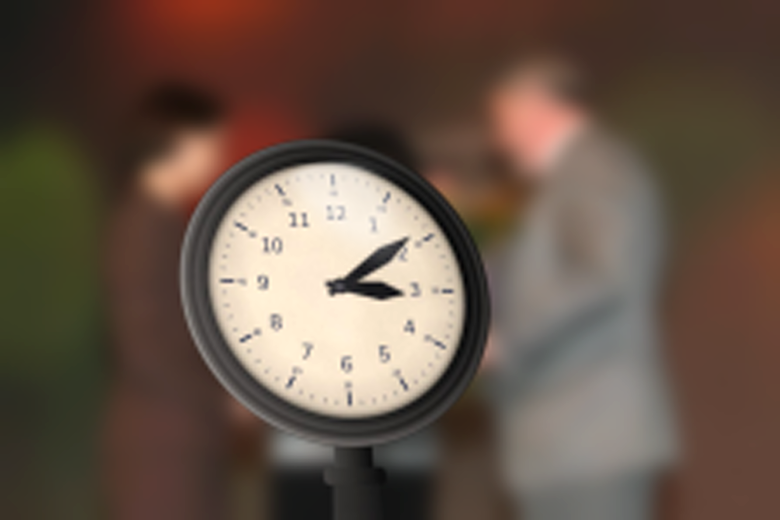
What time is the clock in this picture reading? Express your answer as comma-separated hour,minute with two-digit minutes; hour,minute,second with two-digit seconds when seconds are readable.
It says 3,09
